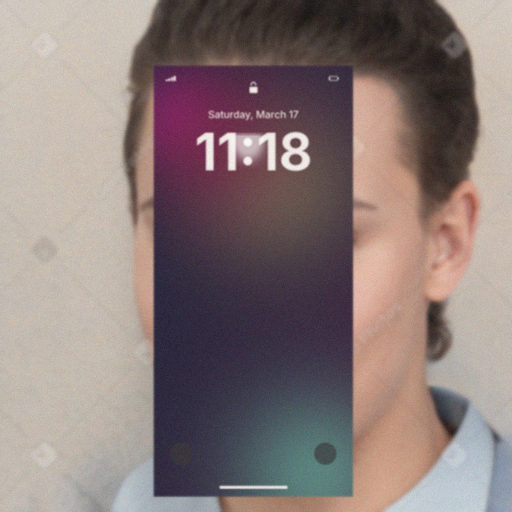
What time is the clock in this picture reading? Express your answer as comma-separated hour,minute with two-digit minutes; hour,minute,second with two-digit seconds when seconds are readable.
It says 11,18
